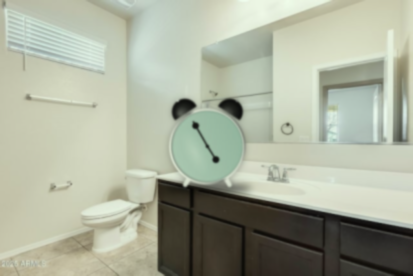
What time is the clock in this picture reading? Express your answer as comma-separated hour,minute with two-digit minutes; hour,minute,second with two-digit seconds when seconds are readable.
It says 4,55
